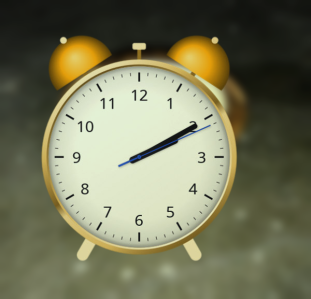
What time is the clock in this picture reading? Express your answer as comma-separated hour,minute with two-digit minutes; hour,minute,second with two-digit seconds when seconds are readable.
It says 2,10,11
